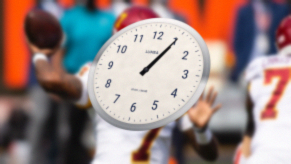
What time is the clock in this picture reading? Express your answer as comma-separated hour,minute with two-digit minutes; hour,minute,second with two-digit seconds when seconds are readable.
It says 1,05
